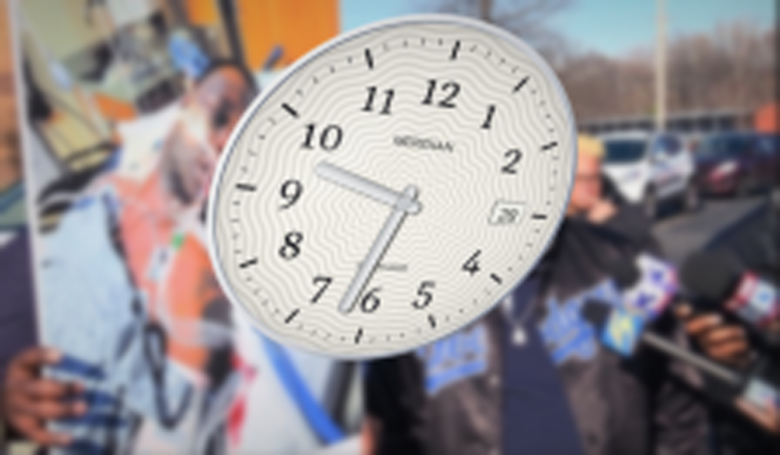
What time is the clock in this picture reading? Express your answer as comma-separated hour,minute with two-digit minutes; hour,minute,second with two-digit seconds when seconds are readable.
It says 9,32
